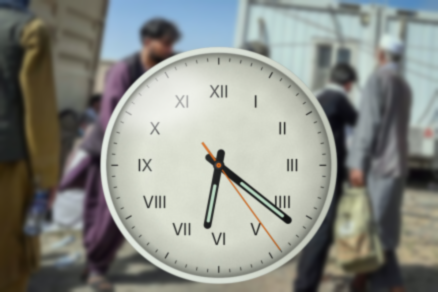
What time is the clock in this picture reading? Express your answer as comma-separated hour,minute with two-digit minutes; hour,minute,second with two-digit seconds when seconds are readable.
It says 6,21,24
